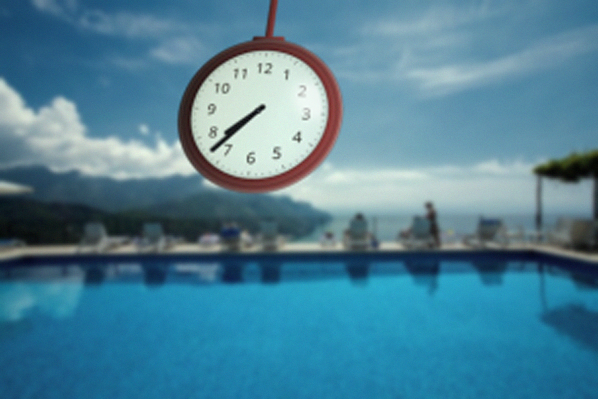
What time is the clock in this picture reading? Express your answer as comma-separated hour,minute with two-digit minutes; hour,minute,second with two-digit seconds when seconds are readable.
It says 7,37
